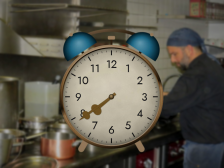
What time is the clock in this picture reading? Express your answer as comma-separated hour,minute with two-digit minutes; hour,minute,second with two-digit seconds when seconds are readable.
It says 7,39
